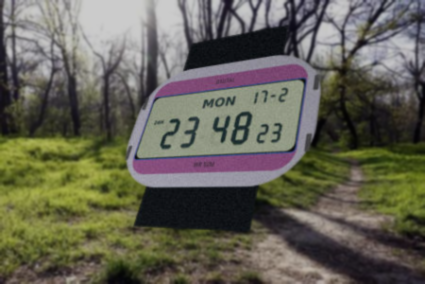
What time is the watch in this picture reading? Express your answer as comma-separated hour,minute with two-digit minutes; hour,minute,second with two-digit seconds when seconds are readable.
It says 23,48,23
